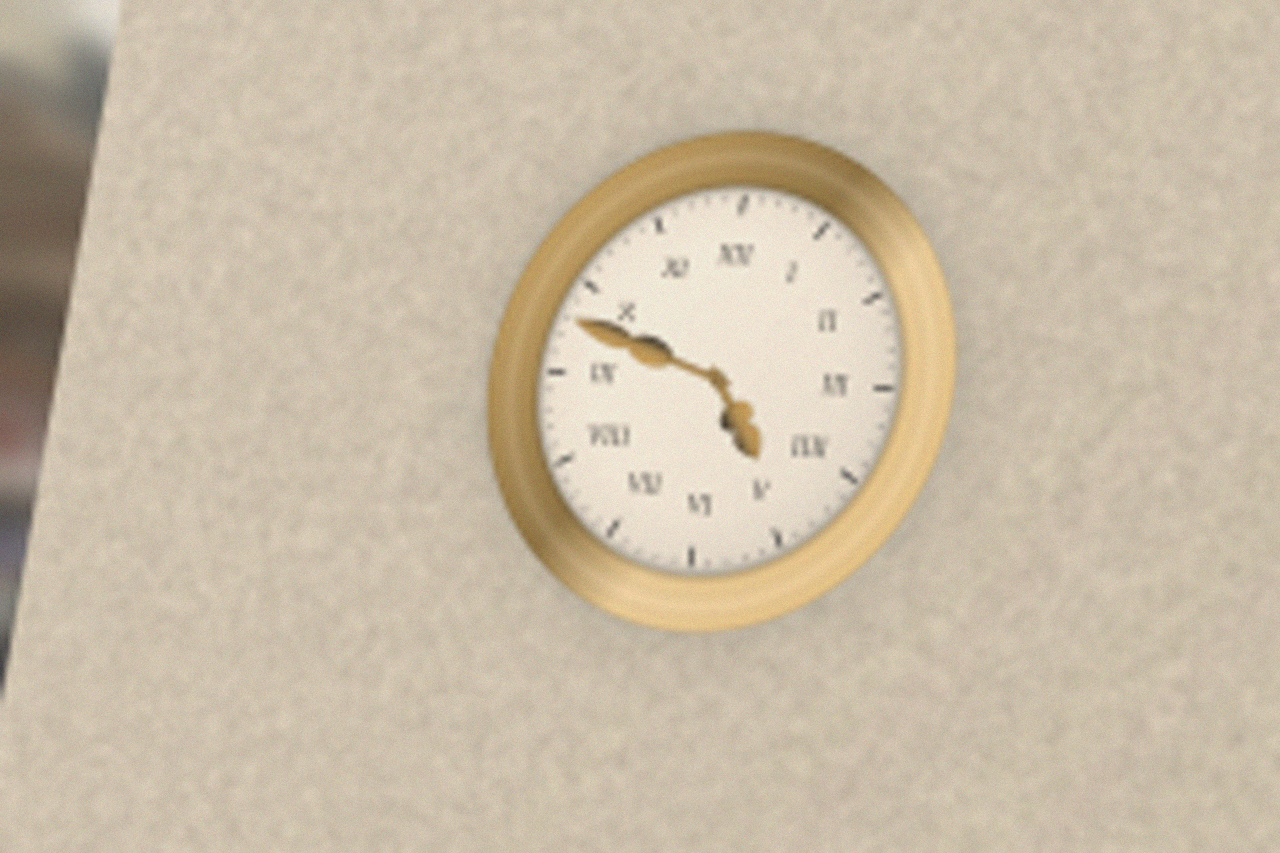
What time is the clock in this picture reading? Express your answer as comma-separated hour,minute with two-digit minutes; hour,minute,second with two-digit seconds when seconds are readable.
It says 4,48
